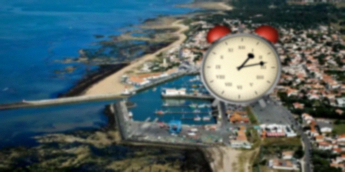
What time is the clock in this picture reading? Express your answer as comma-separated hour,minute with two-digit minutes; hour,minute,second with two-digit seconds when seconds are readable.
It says 1,13
